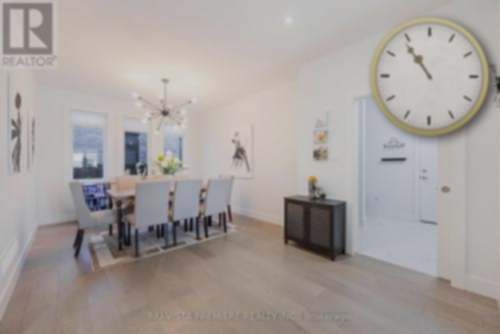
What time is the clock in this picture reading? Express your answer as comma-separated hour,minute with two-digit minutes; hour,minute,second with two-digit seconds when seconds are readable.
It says 10,54
